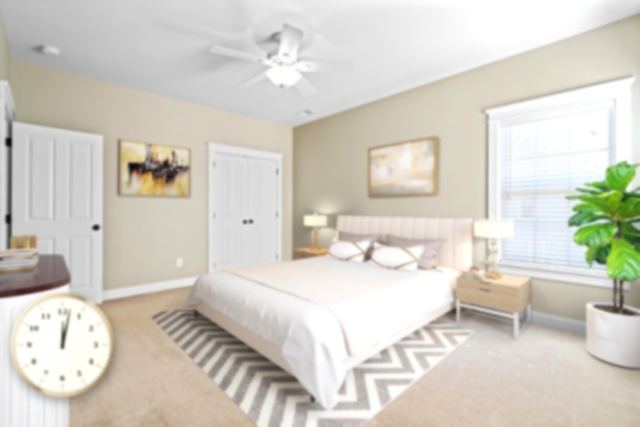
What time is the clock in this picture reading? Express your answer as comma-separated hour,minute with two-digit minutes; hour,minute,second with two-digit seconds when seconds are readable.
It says 12,02
